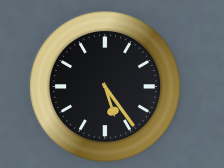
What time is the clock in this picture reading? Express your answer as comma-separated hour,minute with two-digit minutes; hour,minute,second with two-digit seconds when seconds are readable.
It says 5,24
